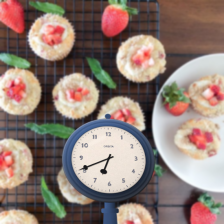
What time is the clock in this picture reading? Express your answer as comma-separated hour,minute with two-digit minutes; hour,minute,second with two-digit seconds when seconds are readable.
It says 6,41
